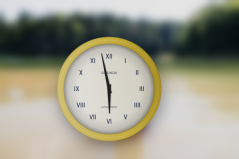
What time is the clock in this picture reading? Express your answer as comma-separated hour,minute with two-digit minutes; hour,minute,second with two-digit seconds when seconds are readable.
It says 5,58
